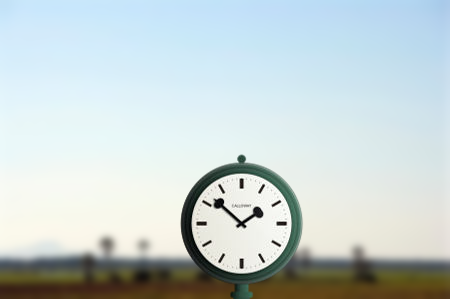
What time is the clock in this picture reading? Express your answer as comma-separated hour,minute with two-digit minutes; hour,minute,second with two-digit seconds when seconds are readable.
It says 1,52
